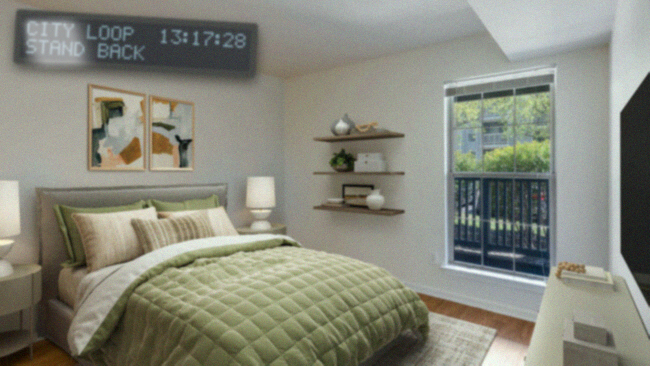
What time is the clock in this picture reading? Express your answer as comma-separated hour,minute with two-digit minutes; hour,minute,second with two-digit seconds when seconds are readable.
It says 13,17,28
